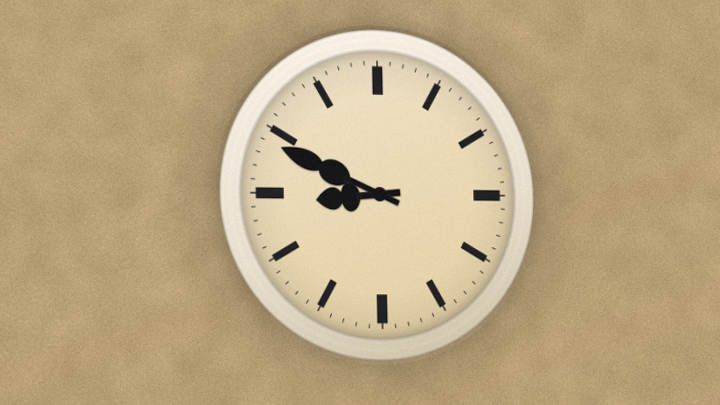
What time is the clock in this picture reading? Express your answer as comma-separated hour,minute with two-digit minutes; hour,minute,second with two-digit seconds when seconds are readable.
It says 8,49
